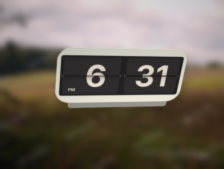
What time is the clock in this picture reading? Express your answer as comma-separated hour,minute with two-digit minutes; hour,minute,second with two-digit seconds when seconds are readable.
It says 6,31
